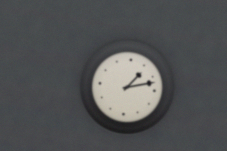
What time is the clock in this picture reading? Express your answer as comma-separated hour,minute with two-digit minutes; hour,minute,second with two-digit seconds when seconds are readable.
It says 1,12
